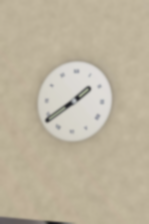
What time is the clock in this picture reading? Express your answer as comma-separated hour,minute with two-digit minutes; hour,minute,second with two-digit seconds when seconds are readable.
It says 1,39
